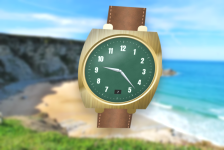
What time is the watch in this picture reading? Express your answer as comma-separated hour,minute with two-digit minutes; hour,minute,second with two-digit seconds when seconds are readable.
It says 9,23
